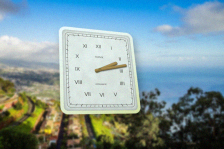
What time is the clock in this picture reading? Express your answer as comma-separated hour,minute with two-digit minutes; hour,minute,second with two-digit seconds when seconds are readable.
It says 2,13
